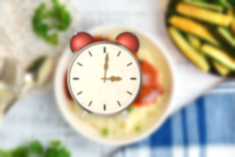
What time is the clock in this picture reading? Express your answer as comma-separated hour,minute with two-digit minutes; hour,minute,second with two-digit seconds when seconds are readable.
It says 3,01
